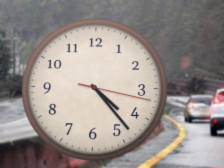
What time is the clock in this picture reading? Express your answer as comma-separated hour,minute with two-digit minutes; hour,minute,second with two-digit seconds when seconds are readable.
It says 4,23,17
